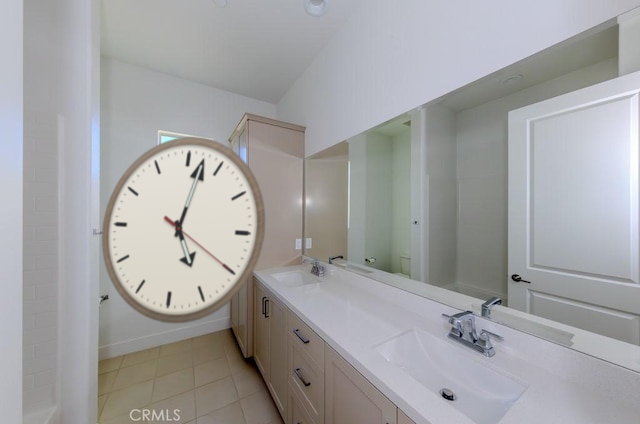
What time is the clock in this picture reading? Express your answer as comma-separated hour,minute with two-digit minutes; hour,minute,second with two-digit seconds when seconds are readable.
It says 5,02,20
